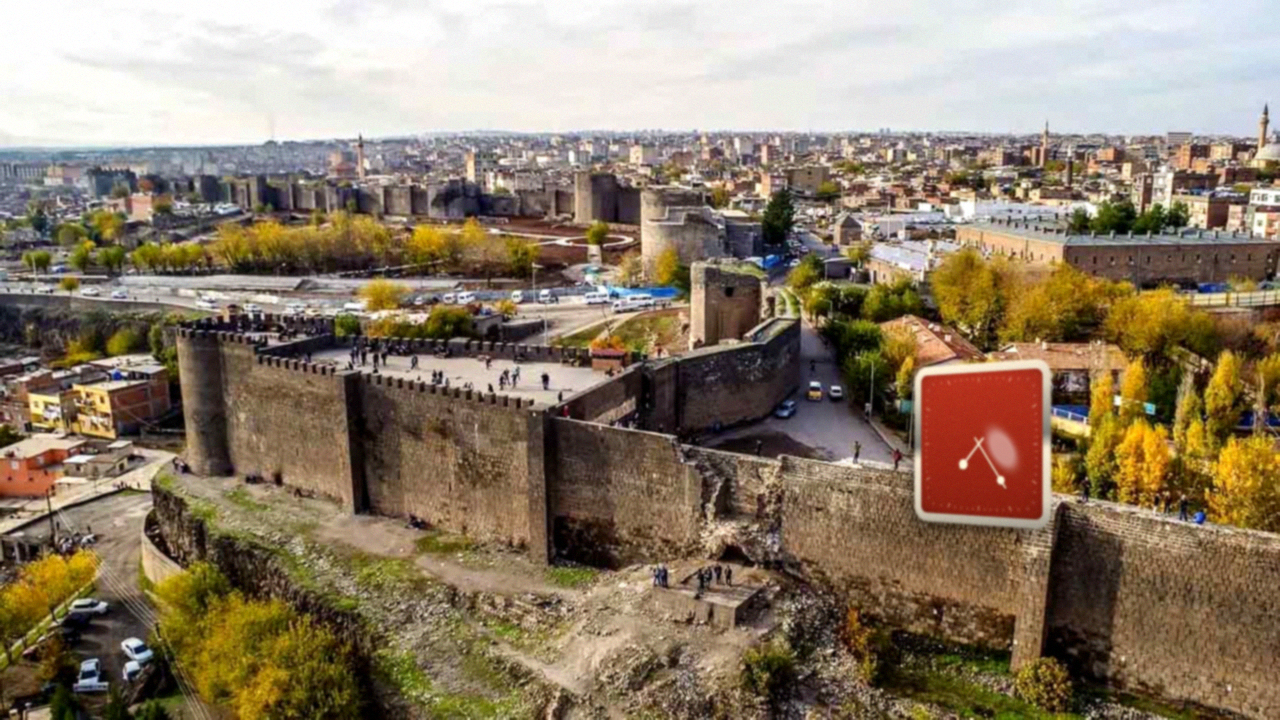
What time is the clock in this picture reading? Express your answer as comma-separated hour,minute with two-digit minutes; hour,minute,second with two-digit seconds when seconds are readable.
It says 7,24
